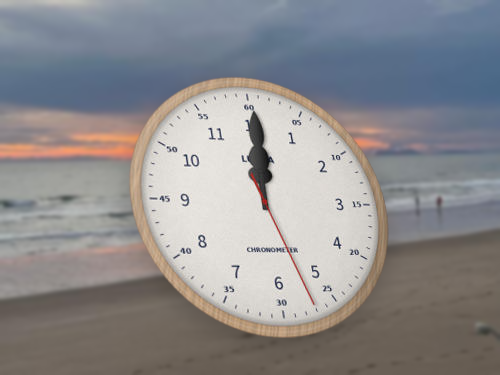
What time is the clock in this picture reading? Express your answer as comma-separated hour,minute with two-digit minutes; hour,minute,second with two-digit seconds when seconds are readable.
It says 12,00,27
